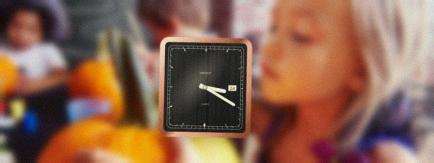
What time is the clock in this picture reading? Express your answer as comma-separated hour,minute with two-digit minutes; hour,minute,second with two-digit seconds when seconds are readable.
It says 3,20
